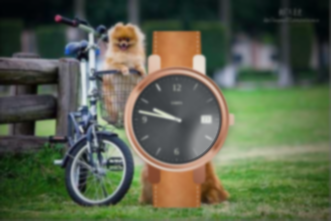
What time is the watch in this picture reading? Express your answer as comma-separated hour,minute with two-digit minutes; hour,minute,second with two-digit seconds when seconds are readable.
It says 9,47
